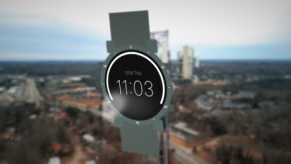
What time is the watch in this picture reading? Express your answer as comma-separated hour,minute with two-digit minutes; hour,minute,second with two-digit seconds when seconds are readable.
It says 11,03
